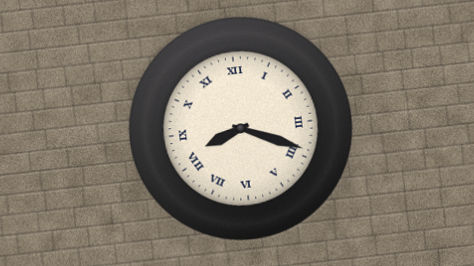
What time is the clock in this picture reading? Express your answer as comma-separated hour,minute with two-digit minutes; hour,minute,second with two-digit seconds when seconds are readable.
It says 8,19
